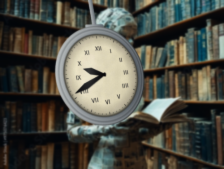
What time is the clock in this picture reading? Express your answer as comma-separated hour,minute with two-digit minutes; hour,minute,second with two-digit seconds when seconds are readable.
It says 9,41
